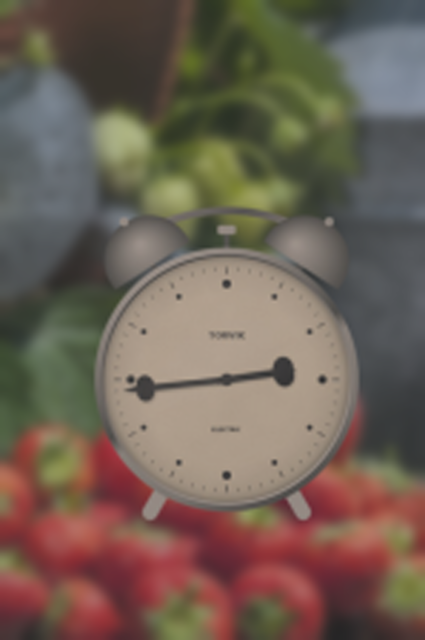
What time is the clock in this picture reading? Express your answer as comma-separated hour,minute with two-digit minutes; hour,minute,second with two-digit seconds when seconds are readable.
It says 2,44
